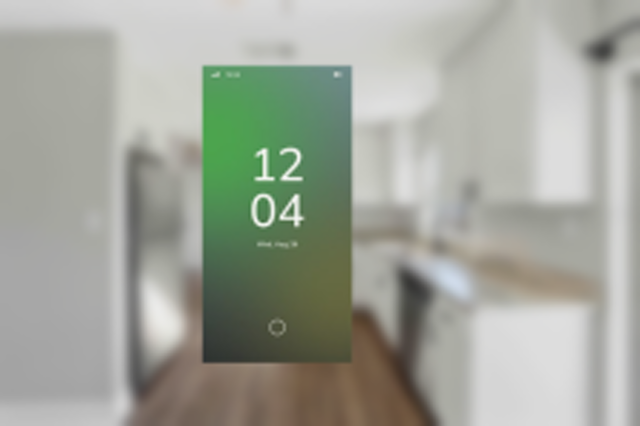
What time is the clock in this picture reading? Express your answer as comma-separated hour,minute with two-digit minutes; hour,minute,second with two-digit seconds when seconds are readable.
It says 12,04
